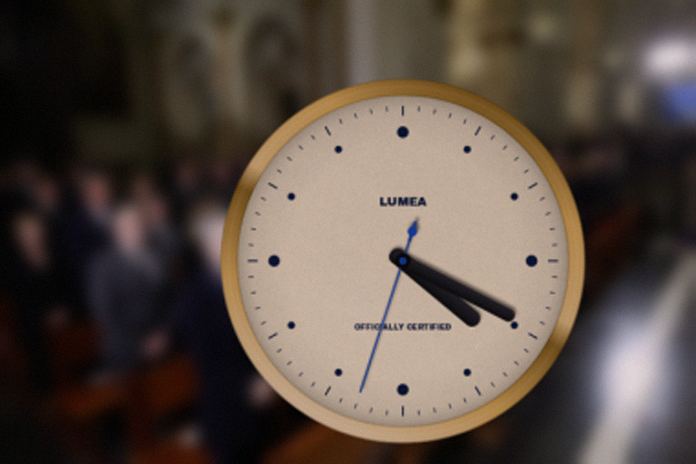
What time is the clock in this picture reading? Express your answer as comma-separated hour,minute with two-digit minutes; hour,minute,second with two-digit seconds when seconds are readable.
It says 4,19,33
